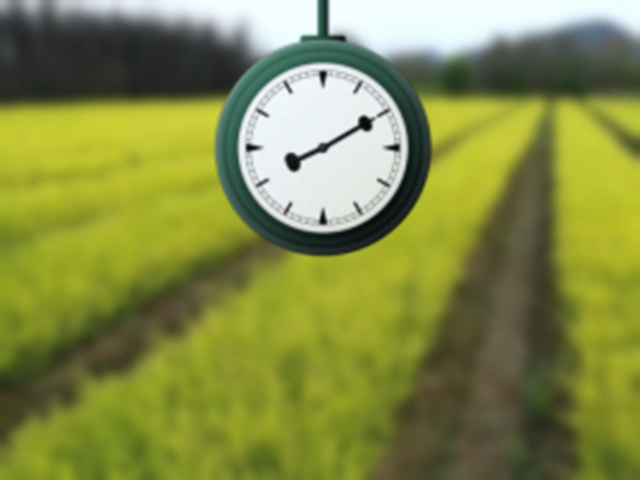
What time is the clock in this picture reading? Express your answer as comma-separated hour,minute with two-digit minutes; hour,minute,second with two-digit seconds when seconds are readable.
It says 8,10
